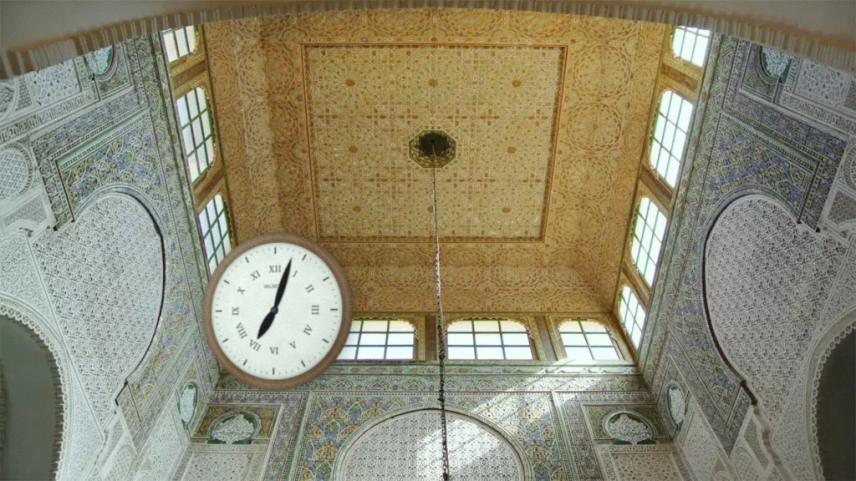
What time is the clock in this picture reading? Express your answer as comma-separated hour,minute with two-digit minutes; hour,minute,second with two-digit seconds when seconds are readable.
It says 7,03
